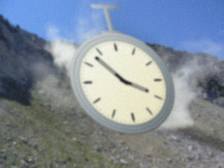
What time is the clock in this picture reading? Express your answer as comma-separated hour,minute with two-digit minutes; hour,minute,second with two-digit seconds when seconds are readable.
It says 3,53
